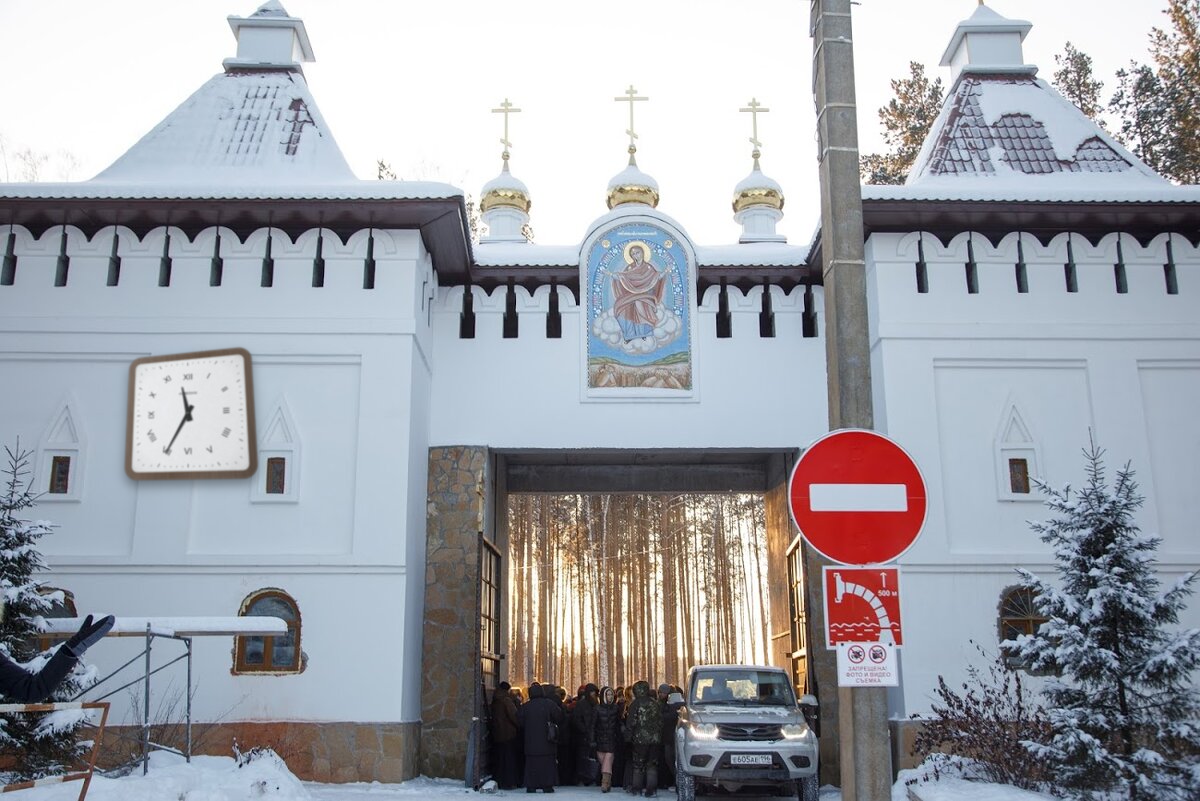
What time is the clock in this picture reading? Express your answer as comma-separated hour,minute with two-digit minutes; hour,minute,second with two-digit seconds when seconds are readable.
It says 11,35
